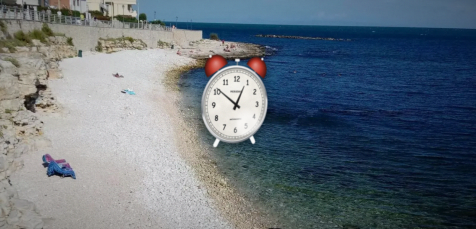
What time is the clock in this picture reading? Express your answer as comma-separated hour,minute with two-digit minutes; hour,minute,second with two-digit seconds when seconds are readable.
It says 12,51
